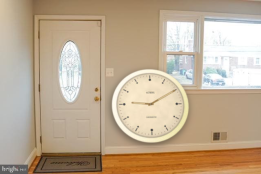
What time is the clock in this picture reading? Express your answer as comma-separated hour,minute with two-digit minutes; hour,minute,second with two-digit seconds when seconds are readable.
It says 9,10
